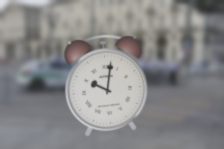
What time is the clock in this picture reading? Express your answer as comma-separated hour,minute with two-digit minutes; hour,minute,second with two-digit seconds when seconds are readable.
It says 10,02
